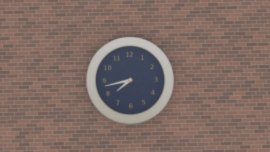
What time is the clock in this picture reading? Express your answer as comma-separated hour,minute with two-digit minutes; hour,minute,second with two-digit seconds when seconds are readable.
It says 7,43
